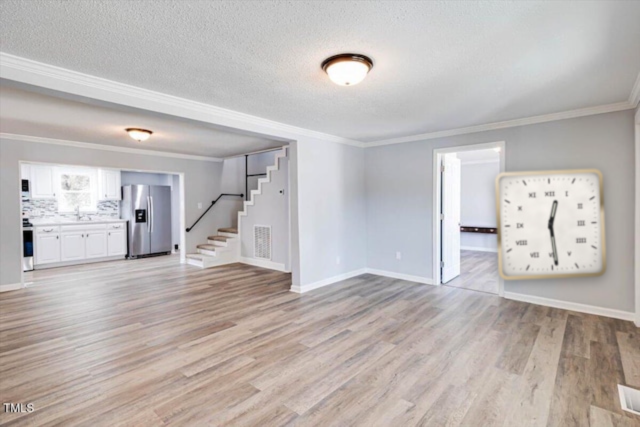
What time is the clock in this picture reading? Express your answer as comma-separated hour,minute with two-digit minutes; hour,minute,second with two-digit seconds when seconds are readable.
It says 12,29
